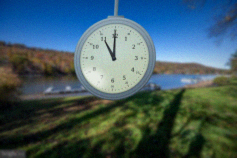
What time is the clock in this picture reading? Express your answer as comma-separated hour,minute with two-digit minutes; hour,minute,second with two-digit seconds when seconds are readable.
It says 11,00
